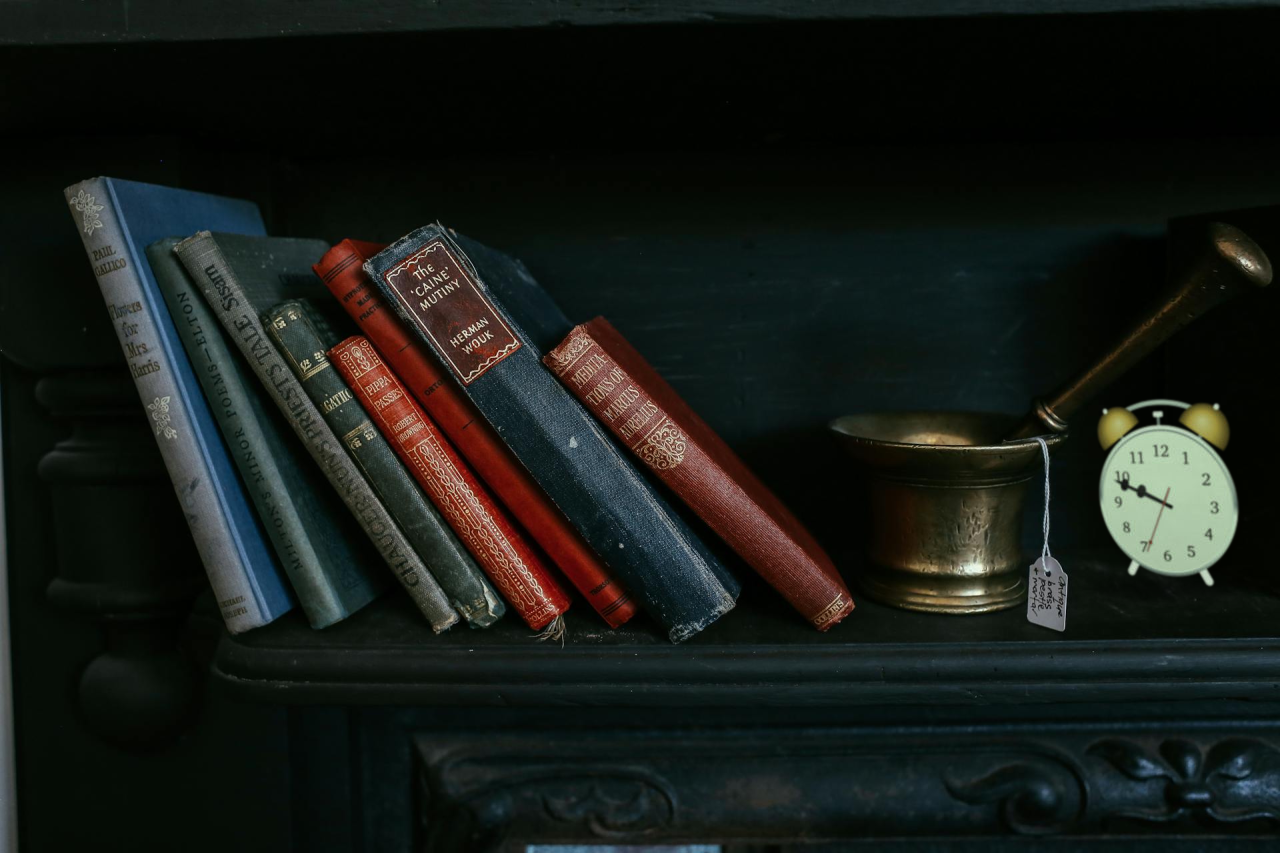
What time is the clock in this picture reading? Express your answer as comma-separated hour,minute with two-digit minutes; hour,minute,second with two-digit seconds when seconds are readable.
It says 9,48,34
